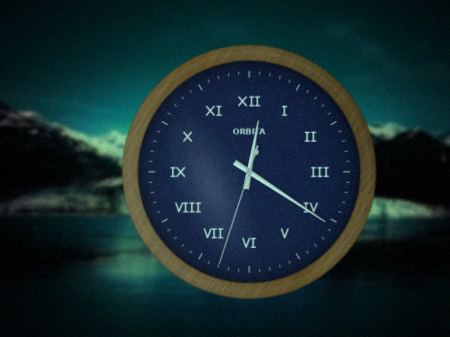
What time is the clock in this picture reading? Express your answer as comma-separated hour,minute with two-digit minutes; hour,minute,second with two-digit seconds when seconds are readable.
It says 12,20,33
